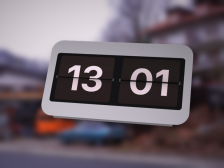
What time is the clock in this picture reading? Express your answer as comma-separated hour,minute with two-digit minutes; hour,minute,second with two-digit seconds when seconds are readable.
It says 13,01
